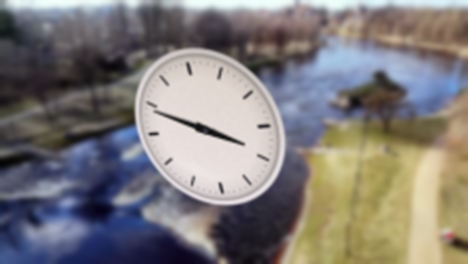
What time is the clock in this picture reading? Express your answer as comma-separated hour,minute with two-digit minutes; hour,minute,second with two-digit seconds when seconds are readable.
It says 3,49
